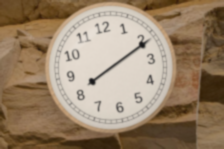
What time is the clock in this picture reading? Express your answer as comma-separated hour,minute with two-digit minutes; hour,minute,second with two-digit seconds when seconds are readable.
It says 8,11
